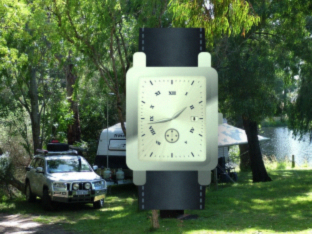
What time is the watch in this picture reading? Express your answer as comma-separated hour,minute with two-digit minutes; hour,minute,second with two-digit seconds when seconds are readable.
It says 1,43
